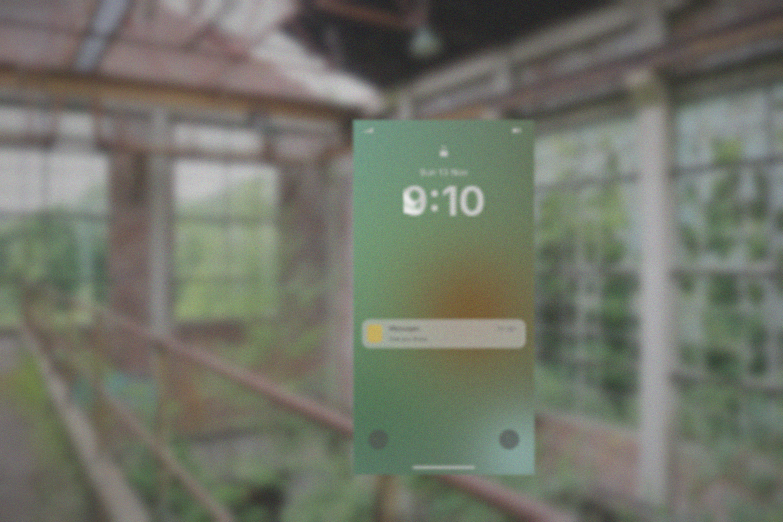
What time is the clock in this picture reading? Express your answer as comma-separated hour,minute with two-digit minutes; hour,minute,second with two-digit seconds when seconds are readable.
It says 9,10
